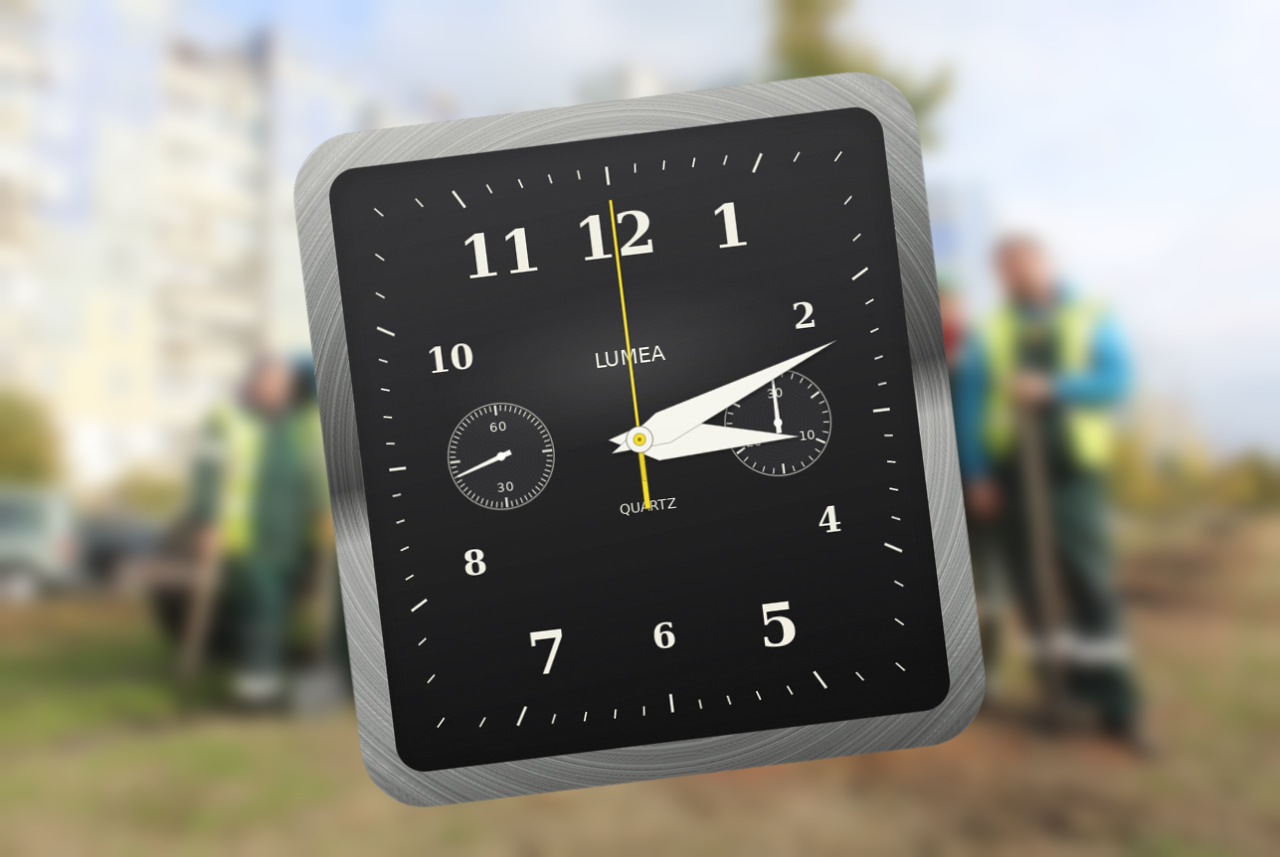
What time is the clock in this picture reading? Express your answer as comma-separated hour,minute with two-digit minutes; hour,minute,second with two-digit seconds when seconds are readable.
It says 3,11,42
